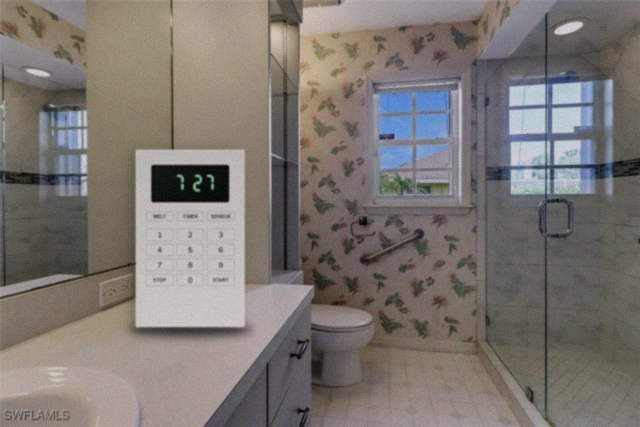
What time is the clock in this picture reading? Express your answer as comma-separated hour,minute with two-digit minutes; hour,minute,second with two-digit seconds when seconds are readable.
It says 7,27
